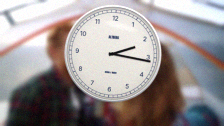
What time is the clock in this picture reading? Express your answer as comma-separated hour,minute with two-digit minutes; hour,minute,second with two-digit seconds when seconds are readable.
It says 2,16
